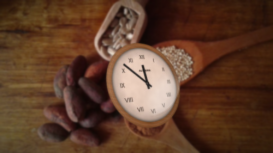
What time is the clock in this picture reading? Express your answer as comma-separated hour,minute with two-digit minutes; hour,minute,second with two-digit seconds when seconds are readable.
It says 11,52
